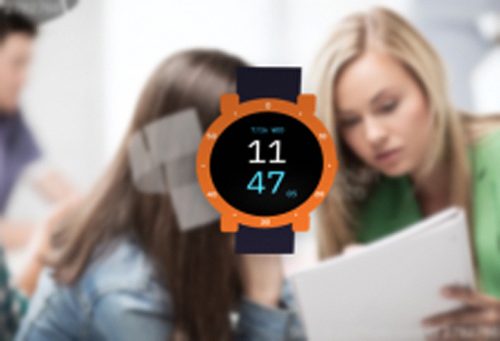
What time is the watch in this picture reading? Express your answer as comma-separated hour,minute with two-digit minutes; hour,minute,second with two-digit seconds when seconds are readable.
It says 11,47
